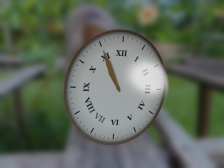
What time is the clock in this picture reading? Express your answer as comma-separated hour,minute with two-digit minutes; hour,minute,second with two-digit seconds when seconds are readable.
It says 10,55
